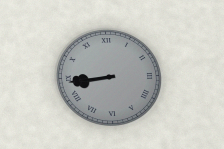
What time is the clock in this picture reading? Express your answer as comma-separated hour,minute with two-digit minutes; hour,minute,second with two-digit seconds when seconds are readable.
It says 8,44
